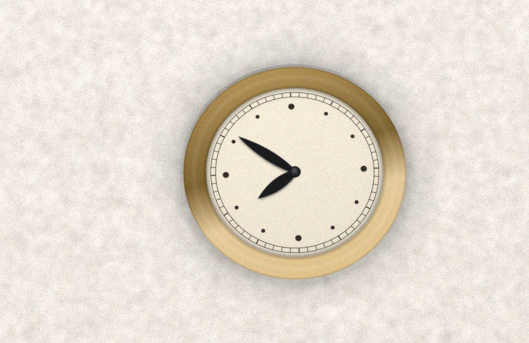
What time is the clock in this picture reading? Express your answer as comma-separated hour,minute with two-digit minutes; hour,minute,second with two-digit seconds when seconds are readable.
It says 7,51
